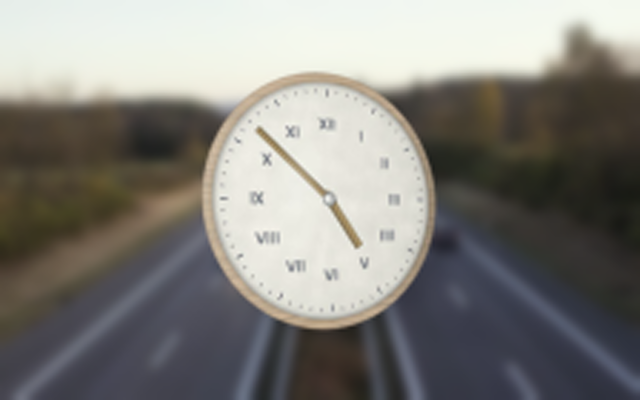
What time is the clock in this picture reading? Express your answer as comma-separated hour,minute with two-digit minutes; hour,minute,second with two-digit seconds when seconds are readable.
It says 4,52
